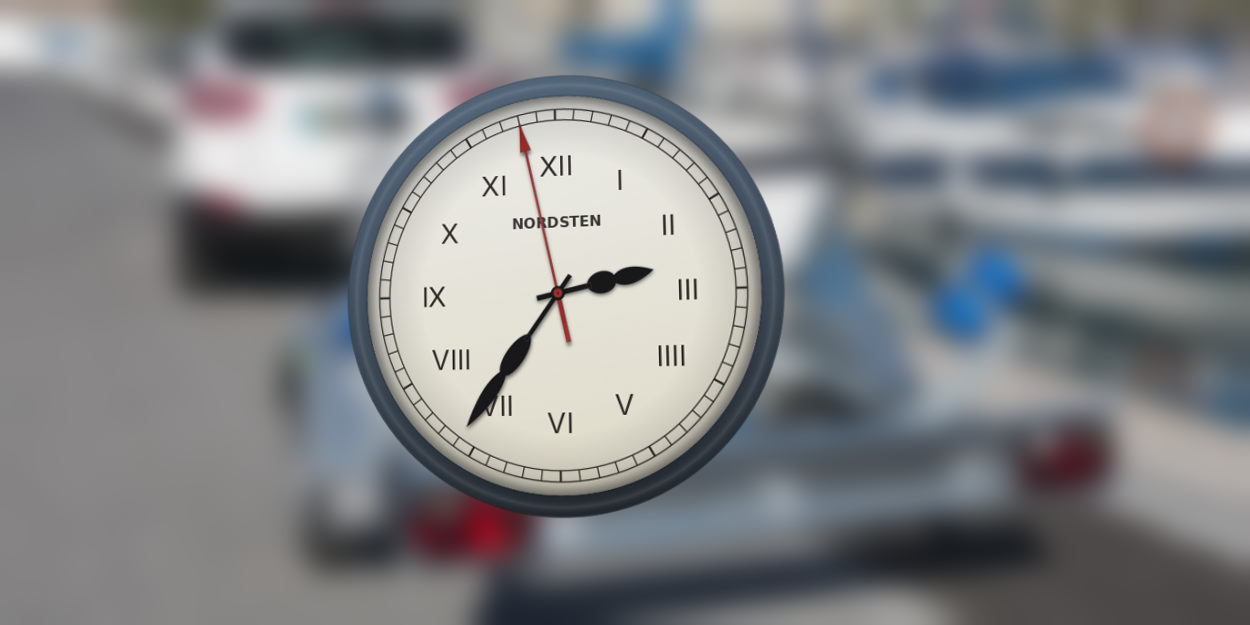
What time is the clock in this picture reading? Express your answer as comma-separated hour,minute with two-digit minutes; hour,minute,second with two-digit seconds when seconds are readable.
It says 2,35,58
